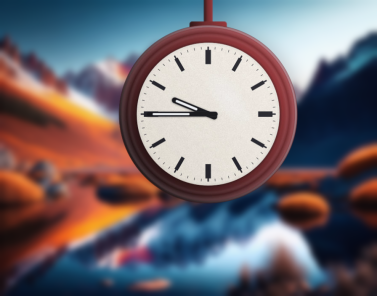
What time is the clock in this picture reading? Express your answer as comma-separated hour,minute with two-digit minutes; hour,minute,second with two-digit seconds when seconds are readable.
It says 9,45
